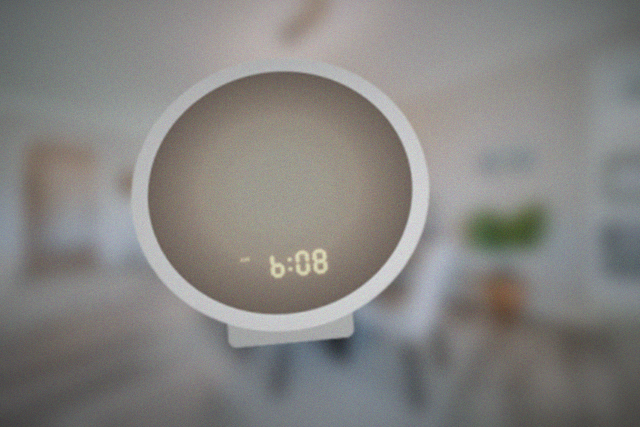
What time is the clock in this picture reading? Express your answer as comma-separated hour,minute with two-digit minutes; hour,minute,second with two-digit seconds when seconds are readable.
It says 6,08
